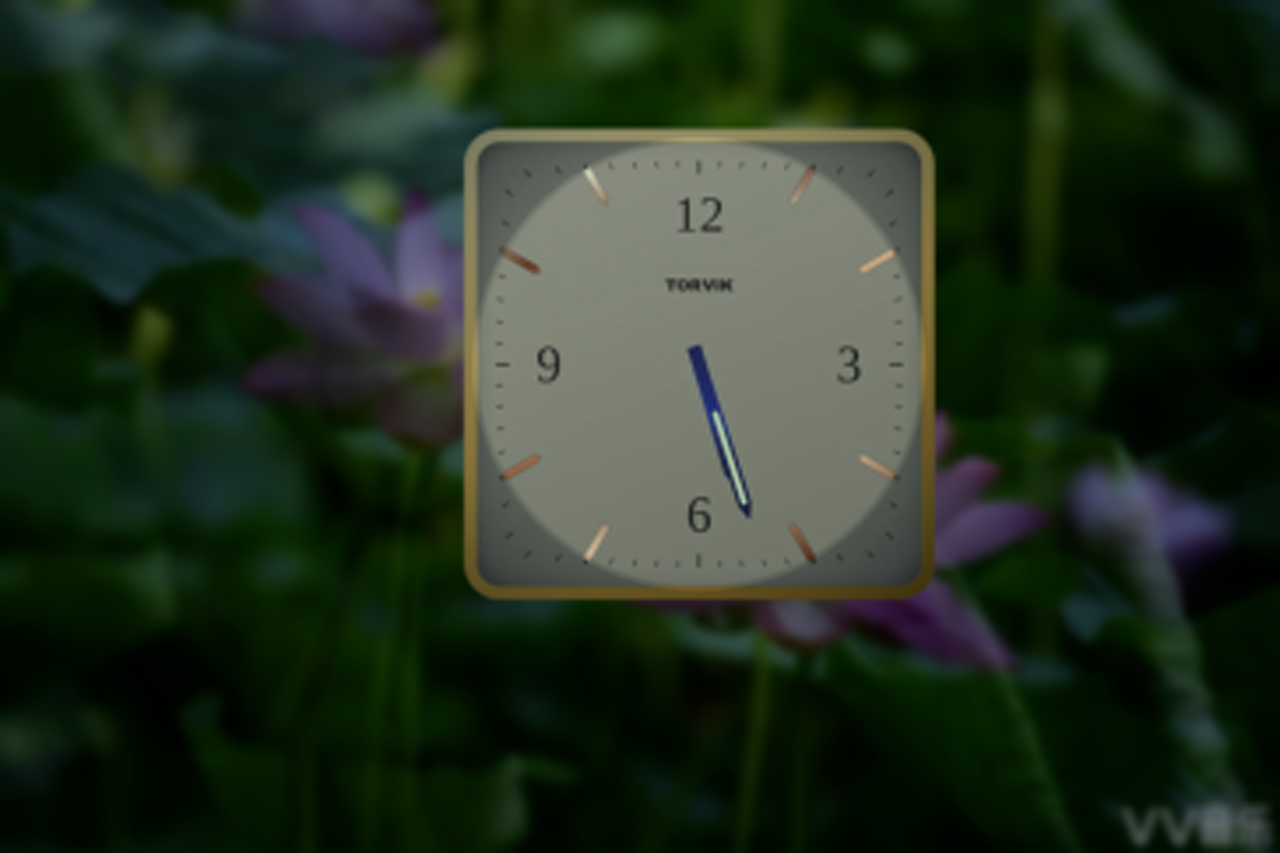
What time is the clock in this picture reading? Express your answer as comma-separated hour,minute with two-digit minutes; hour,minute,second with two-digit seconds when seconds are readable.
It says 5,27
